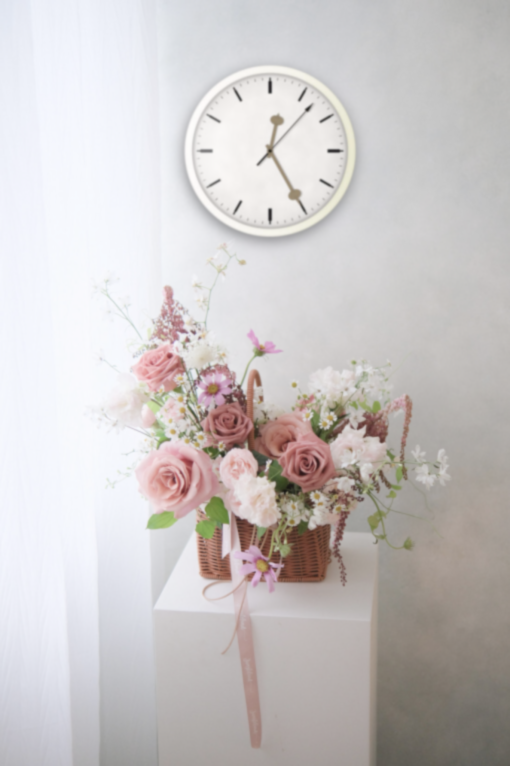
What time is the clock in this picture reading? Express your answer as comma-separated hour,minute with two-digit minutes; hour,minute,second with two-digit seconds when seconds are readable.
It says 12,25,07
